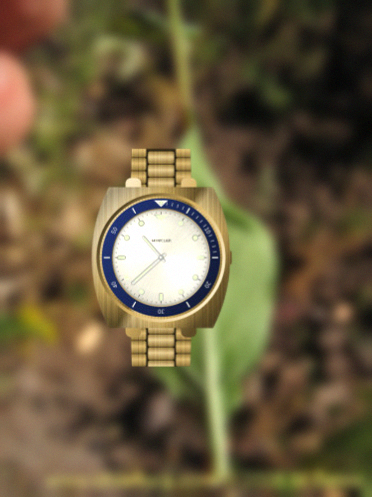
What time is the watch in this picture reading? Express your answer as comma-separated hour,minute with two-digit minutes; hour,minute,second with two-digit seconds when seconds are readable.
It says 10,38
